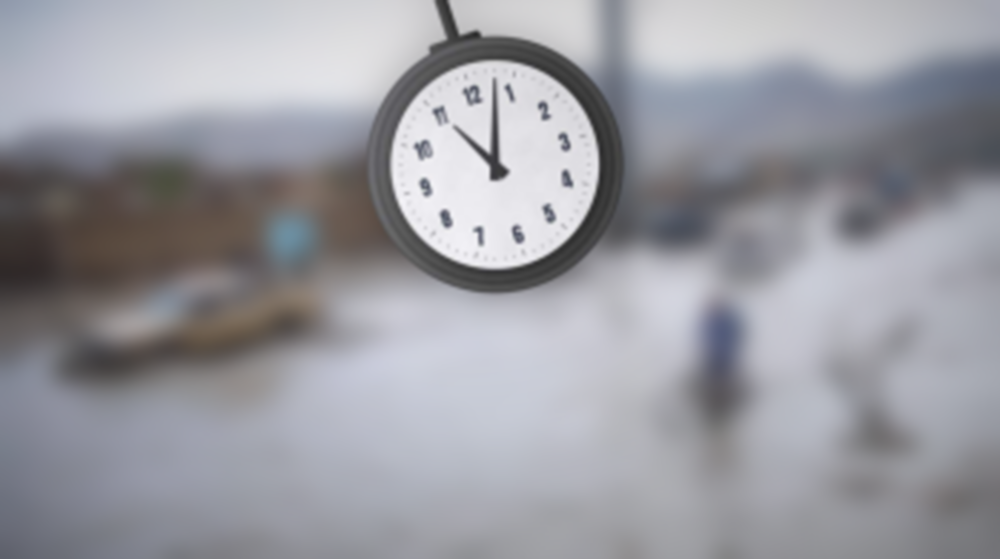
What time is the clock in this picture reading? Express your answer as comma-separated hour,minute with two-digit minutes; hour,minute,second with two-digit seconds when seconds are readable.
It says 11,03
